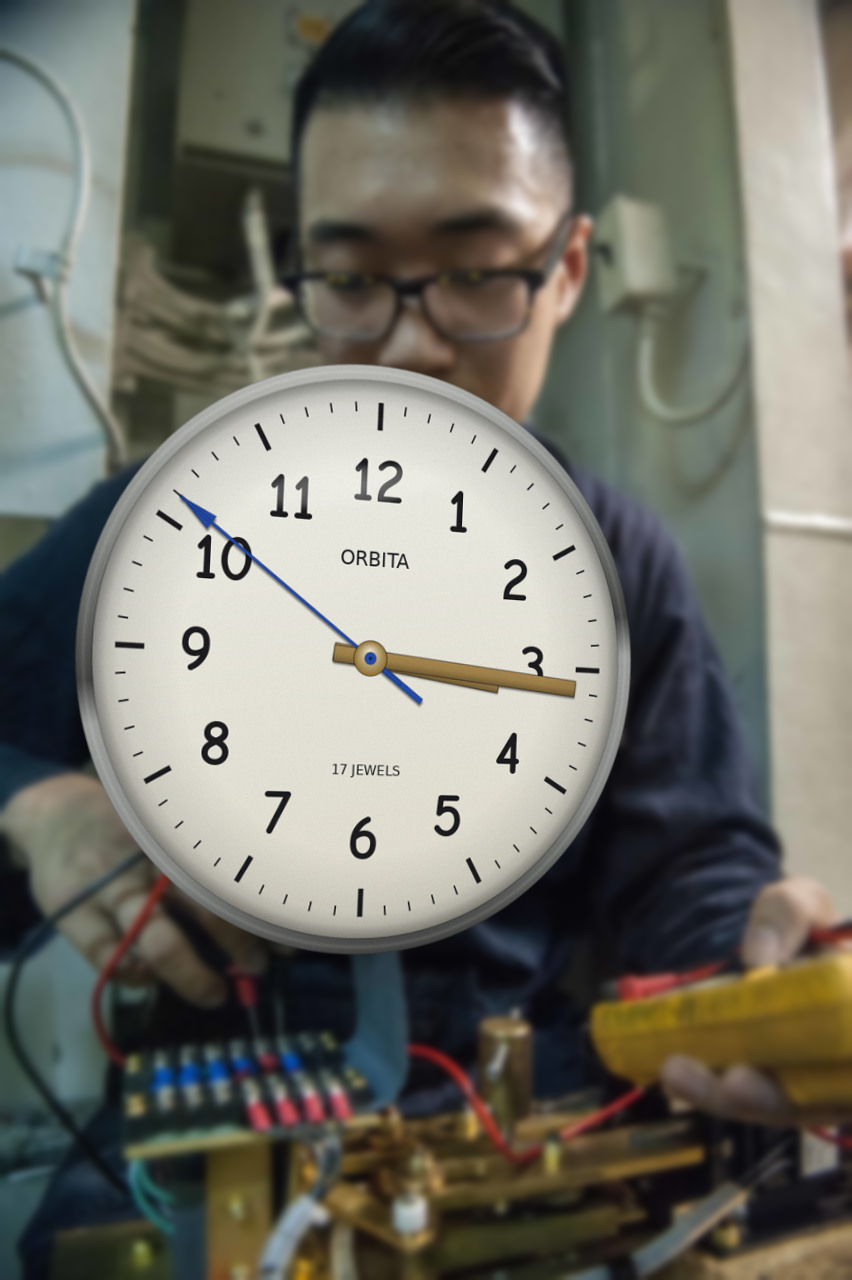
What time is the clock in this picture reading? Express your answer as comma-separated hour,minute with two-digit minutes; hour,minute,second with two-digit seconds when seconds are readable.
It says 3,15,51
